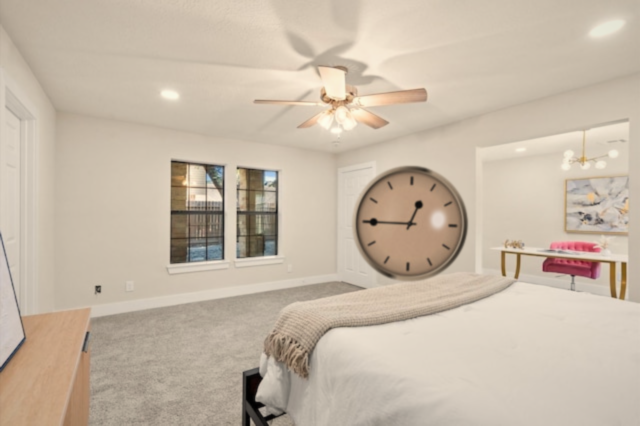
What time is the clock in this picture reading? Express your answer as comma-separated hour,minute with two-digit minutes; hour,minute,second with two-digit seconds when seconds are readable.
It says 12,45
